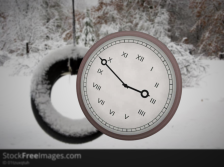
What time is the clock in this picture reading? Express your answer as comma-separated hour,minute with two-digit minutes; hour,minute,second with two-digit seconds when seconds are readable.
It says 2,48
